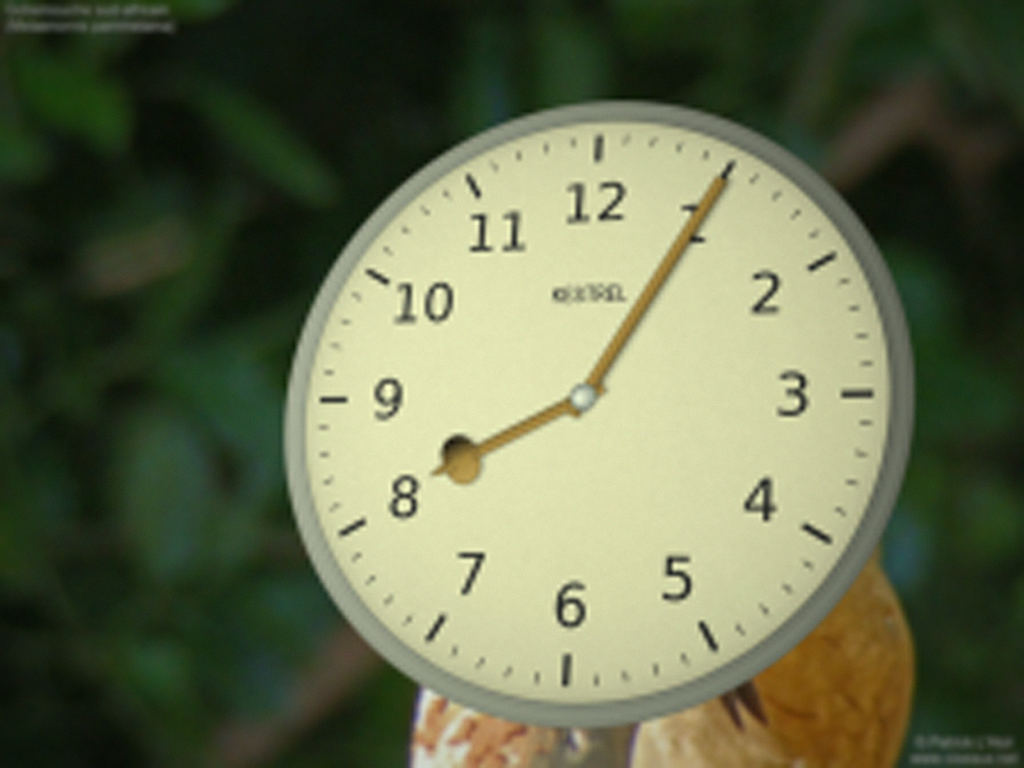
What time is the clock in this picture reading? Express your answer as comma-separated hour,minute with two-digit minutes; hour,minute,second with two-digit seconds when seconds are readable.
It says 8,05
